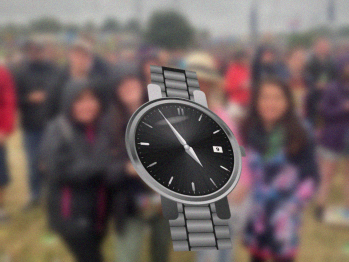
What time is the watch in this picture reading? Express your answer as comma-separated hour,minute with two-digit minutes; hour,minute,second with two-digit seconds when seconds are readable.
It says 4,55
